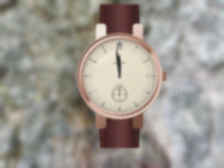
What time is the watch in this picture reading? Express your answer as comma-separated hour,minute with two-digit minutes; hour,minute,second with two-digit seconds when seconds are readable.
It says 11,59
